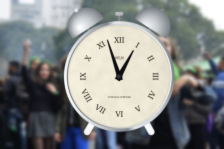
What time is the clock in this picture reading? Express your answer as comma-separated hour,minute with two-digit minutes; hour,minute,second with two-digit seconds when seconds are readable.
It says 12,57
